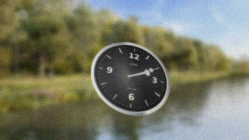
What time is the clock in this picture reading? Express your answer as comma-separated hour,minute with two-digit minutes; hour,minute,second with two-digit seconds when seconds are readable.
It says 2,10
